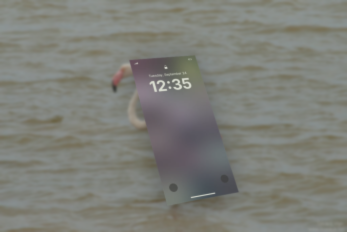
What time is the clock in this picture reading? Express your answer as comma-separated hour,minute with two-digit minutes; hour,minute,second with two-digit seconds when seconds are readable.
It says 12,35
